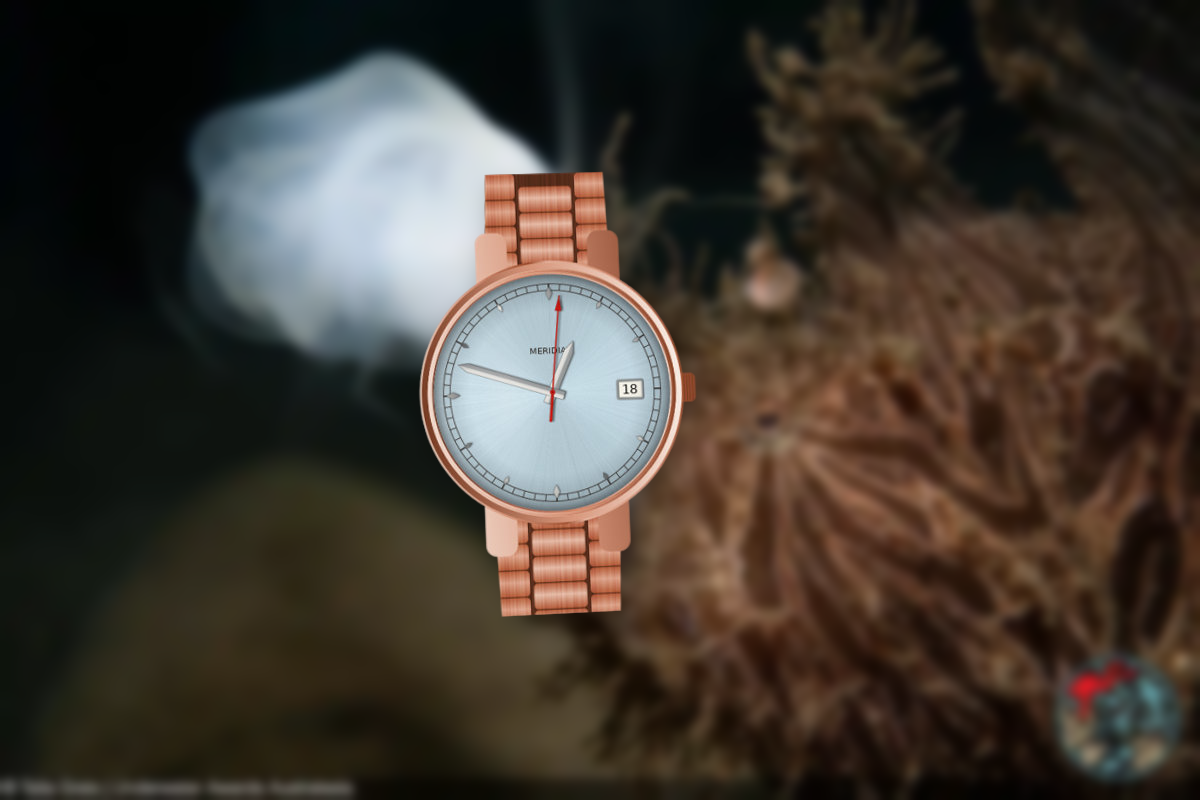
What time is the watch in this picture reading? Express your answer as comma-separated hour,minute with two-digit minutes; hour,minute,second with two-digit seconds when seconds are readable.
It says 12,48,01
